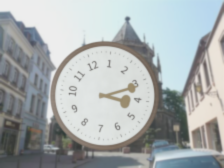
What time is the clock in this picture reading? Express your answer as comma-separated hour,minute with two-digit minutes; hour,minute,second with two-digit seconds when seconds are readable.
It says 4,16
